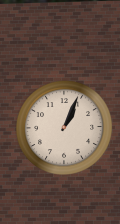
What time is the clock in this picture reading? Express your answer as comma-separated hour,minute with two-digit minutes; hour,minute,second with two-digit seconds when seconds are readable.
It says 1,04
